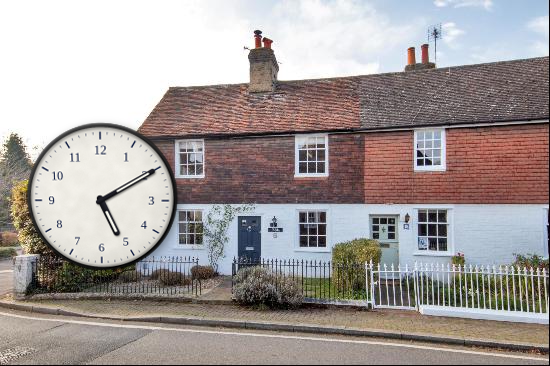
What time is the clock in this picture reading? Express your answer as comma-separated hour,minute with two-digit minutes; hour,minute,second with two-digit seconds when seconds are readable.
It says 5,10
